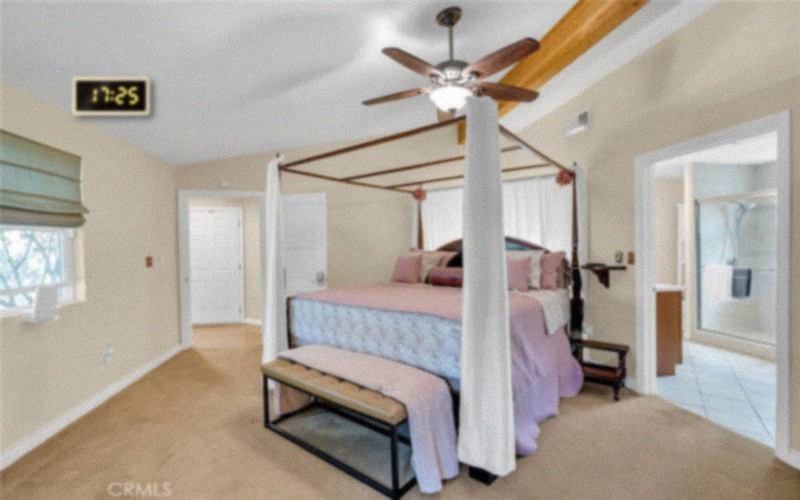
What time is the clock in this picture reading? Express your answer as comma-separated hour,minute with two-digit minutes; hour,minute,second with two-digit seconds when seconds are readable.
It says 17,25
